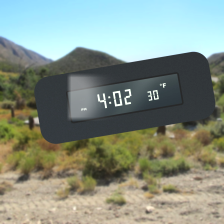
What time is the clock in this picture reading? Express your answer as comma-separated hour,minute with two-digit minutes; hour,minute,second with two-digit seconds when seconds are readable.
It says 4,02
